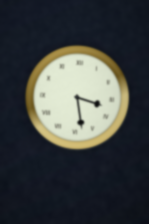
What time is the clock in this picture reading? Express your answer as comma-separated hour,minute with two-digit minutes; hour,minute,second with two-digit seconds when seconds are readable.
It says 3,28
